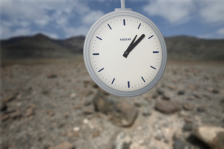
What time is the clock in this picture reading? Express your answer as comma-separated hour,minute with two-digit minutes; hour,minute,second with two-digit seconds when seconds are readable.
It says 1,08
